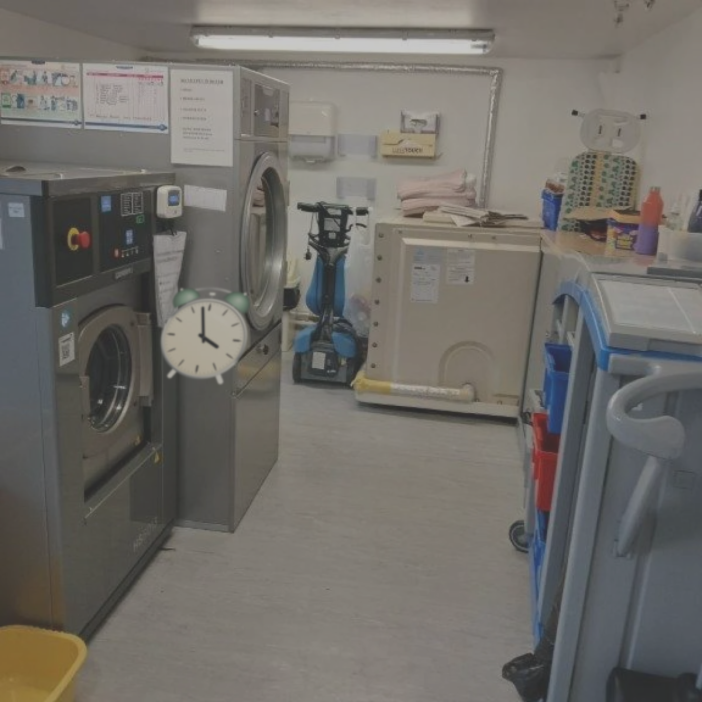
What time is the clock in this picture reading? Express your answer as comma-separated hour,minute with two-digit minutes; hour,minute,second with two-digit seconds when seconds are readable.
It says 3,58
